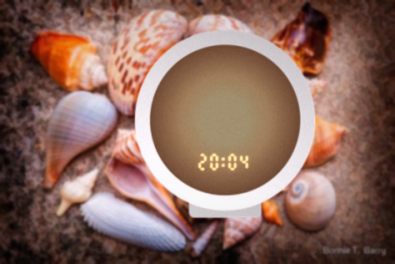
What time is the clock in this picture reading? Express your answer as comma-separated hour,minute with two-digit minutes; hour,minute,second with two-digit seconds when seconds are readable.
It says 20,04
